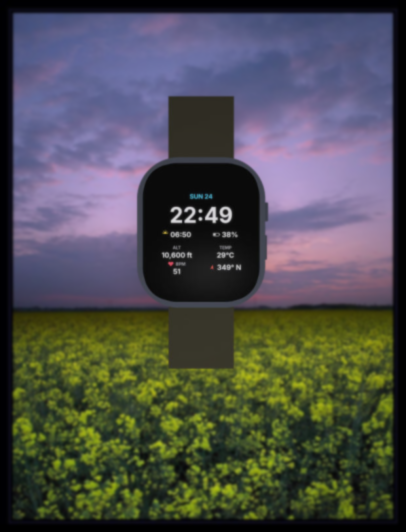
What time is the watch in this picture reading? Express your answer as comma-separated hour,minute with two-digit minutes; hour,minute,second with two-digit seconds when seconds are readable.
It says 22,49
